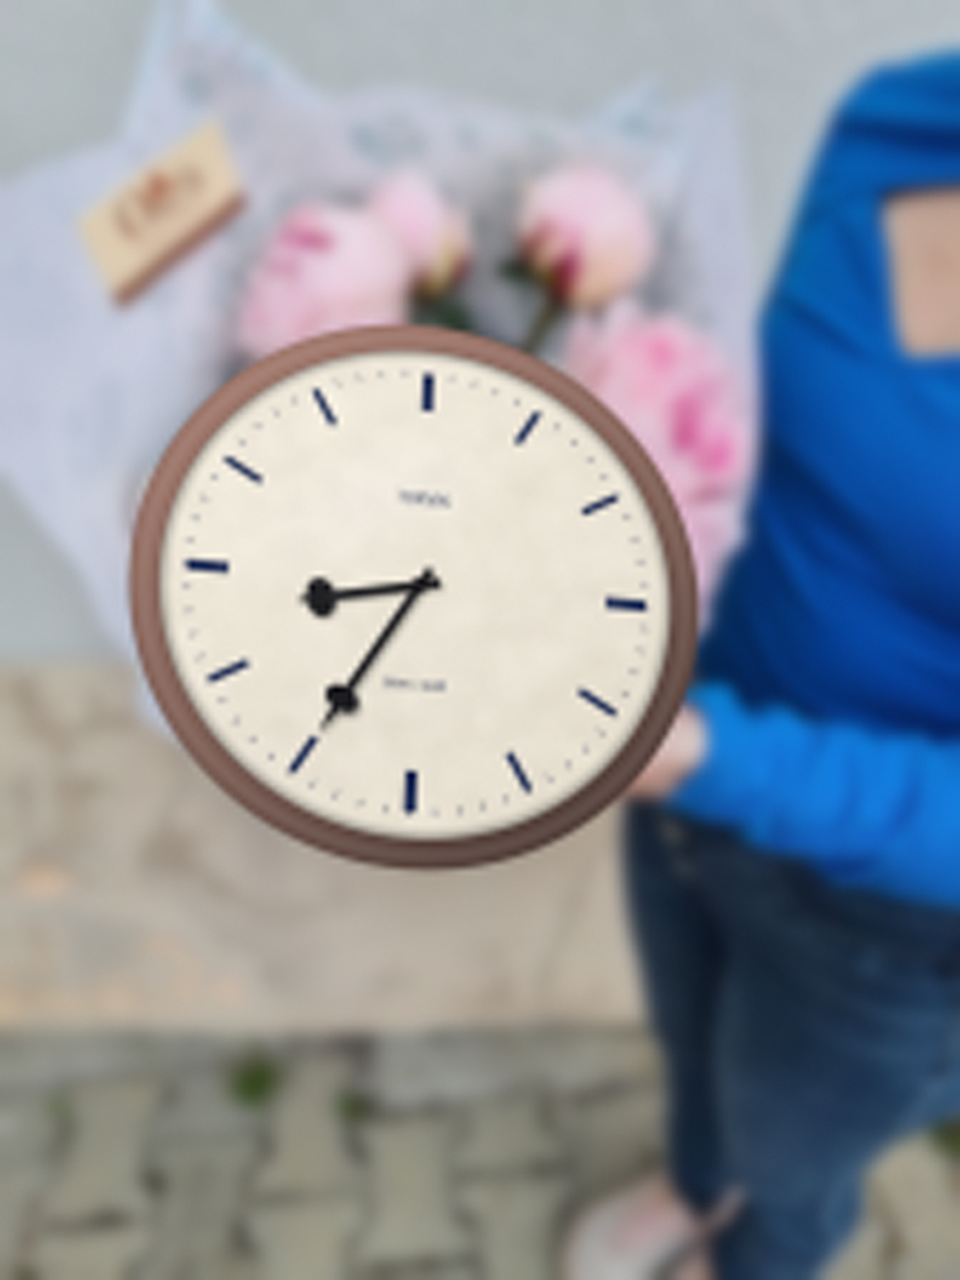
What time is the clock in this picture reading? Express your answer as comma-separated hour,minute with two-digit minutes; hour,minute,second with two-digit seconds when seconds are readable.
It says 8,35
